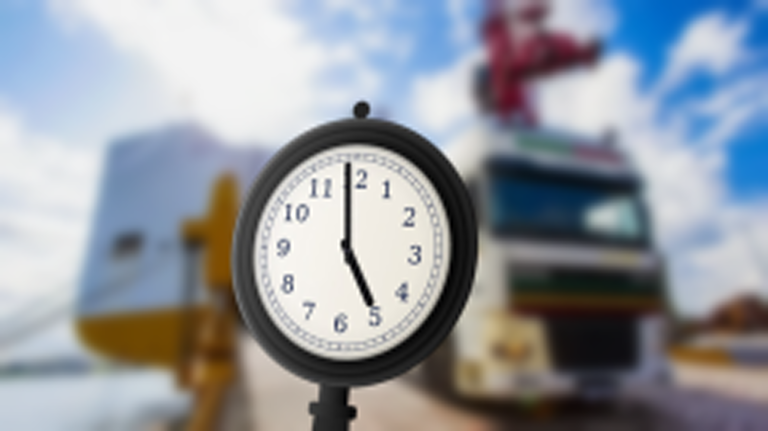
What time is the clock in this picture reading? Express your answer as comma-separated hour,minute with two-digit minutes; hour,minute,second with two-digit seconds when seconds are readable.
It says 4,59
